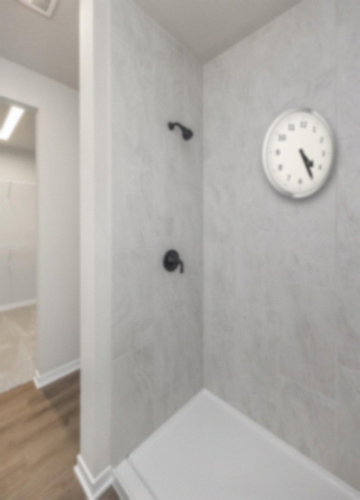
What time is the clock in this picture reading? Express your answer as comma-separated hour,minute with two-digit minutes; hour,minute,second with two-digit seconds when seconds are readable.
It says 4,25
